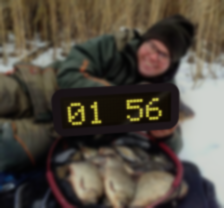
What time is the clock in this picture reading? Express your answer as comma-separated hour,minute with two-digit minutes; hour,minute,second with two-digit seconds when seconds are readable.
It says 1,56
